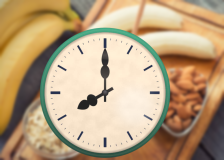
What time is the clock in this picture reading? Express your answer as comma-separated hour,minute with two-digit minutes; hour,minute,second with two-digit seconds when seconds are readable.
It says 8,00
